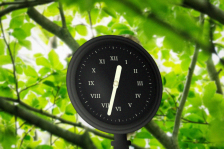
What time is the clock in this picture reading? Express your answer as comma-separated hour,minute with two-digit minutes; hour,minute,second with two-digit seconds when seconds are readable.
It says 12,33
